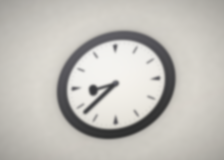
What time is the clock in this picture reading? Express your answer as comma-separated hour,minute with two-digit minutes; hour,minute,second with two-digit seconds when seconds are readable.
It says 8,38
